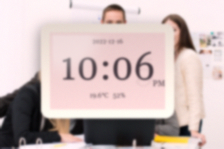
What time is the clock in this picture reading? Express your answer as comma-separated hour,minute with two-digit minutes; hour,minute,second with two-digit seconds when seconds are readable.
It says 10,06
